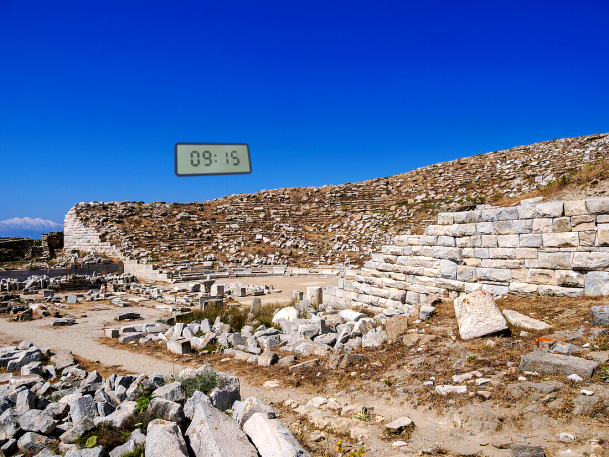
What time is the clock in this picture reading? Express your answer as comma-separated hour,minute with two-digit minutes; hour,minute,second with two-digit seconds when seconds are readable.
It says 9,15
